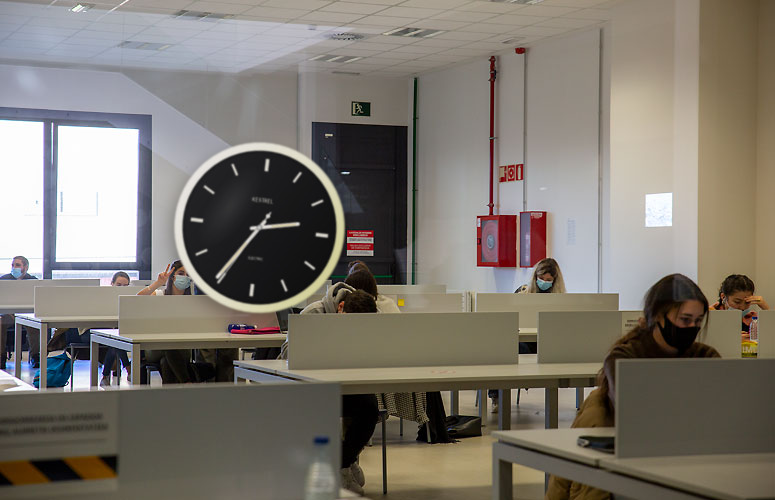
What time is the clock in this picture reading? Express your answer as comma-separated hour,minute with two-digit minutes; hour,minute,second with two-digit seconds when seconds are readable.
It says 2,35,35
